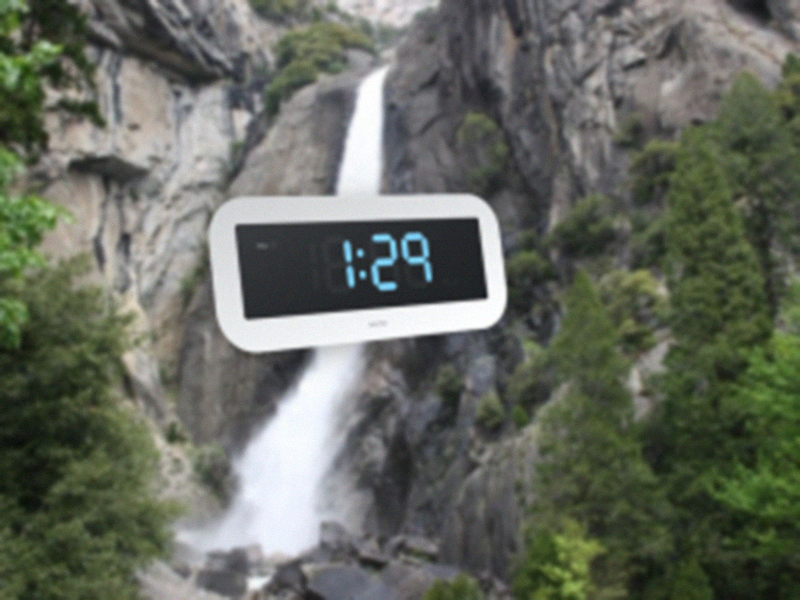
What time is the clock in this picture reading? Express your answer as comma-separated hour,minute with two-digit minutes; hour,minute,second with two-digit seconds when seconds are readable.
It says 1,29
